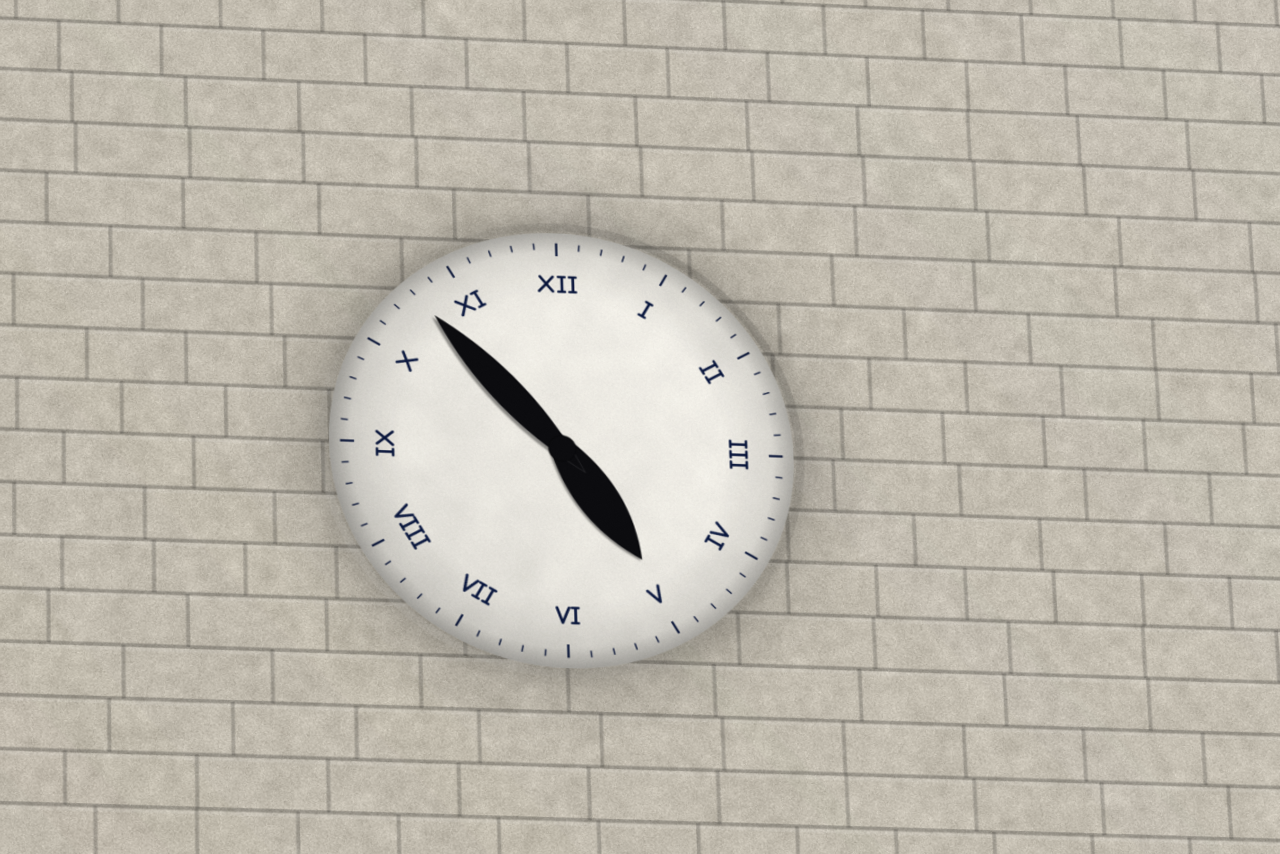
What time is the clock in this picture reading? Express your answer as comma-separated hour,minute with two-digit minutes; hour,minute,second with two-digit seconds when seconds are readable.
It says 4,53
